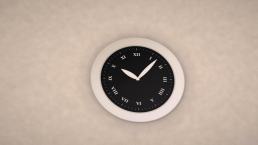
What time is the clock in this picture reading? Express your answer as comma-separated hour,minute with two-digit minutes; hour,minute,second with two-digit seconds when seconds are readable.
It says 10,07
